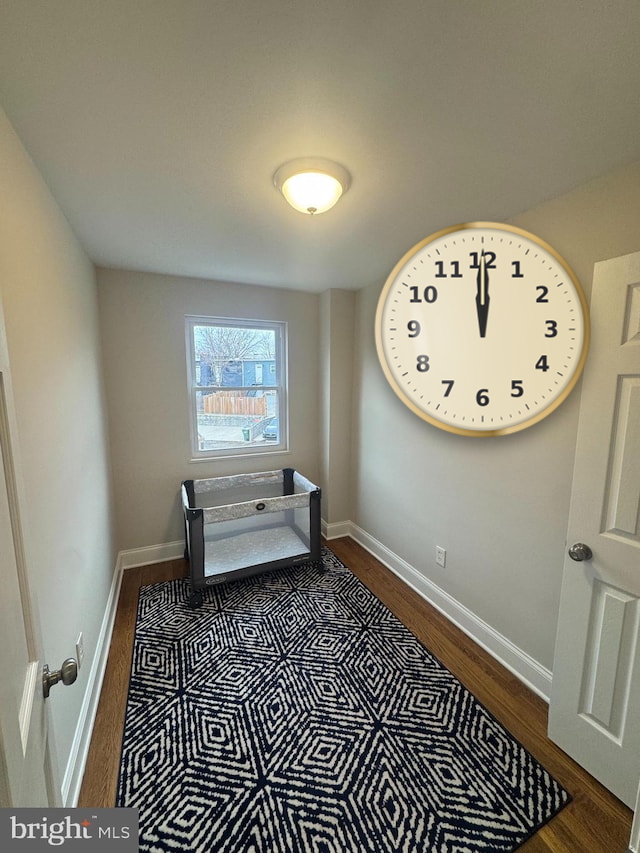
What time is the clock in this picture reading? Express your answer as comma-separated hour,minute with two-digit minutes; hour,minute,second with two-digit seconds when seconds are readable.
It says 12,00
